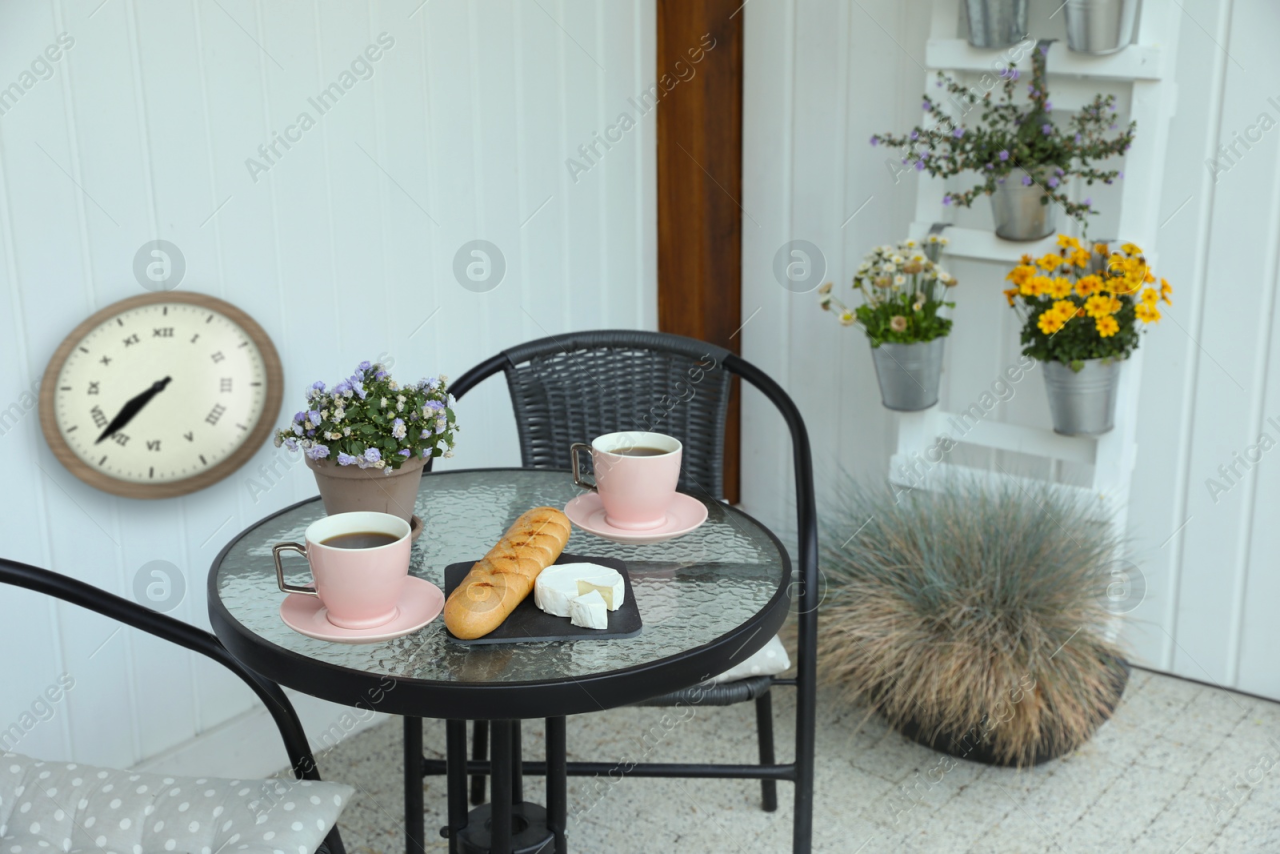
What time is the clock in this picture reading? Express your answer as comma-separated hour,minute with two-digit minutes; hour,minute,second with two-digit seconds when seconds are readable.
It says 7,37
